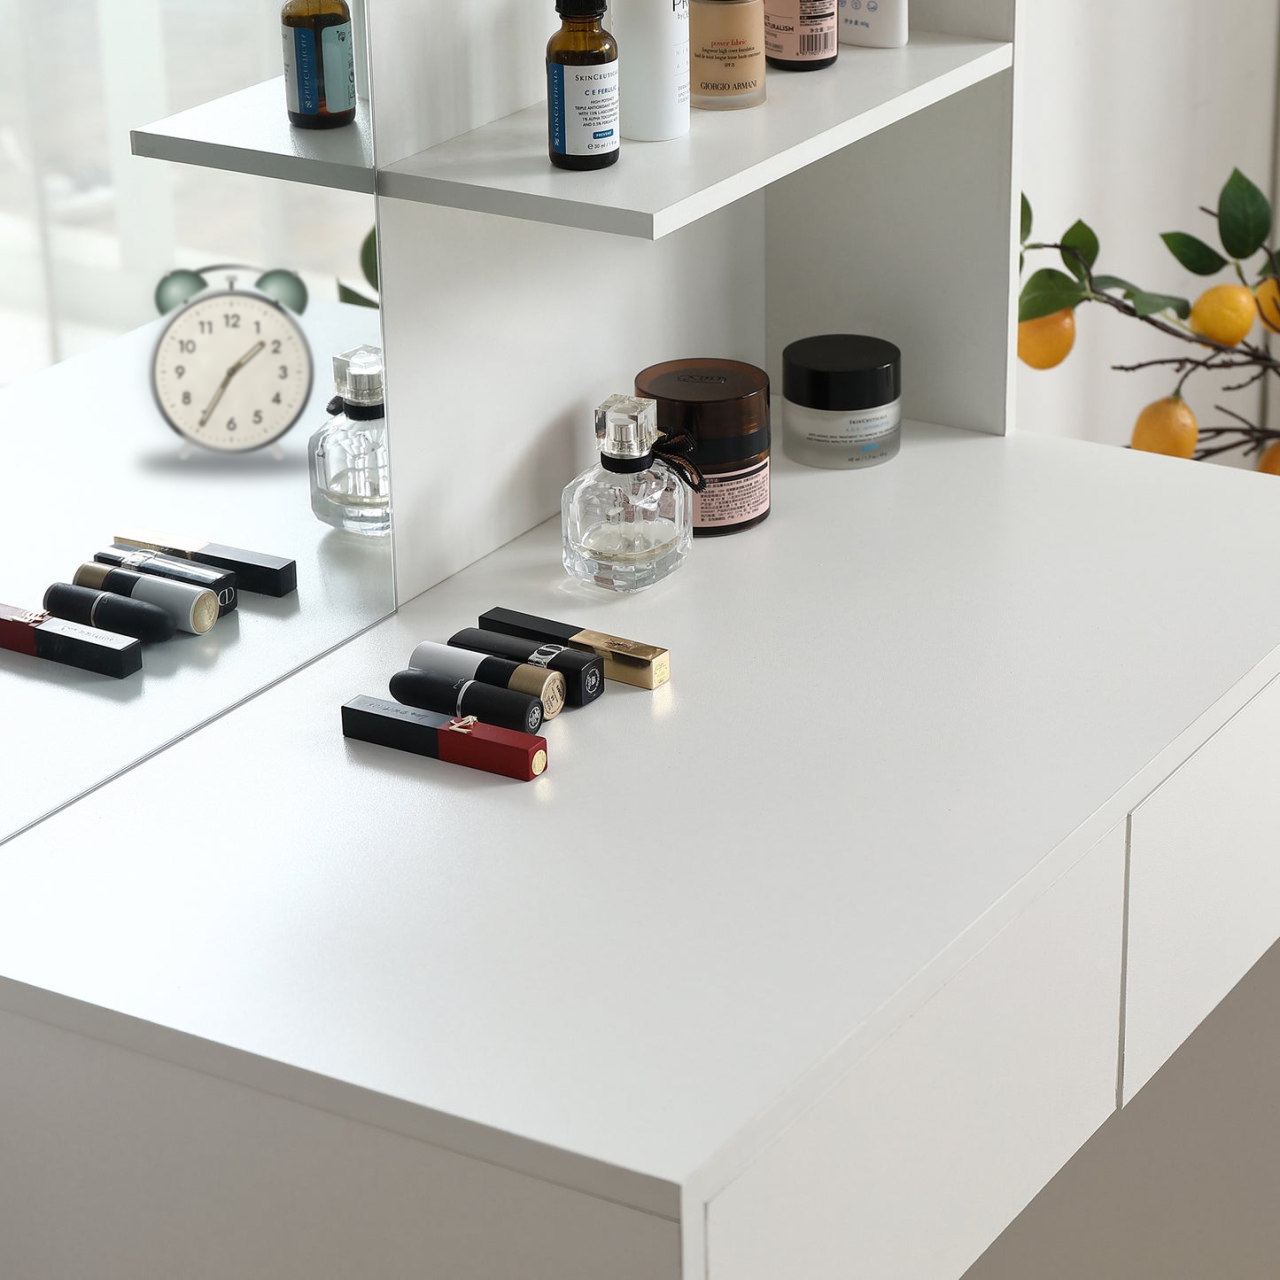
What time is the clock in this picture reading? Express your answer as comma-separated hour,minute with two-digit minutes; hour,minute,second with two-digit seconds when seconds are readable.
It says 1,35
